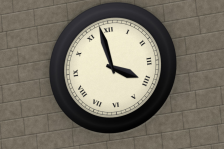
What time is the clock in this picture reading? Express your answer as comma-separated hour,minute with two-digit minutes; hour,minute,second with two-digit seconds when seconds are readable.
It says 3,58
